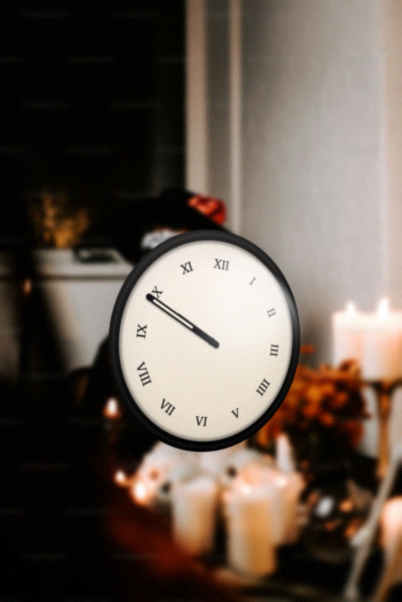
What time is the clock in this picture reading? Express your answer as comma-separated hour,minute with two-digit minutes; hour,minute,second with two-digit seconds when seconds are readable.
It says 9,49
